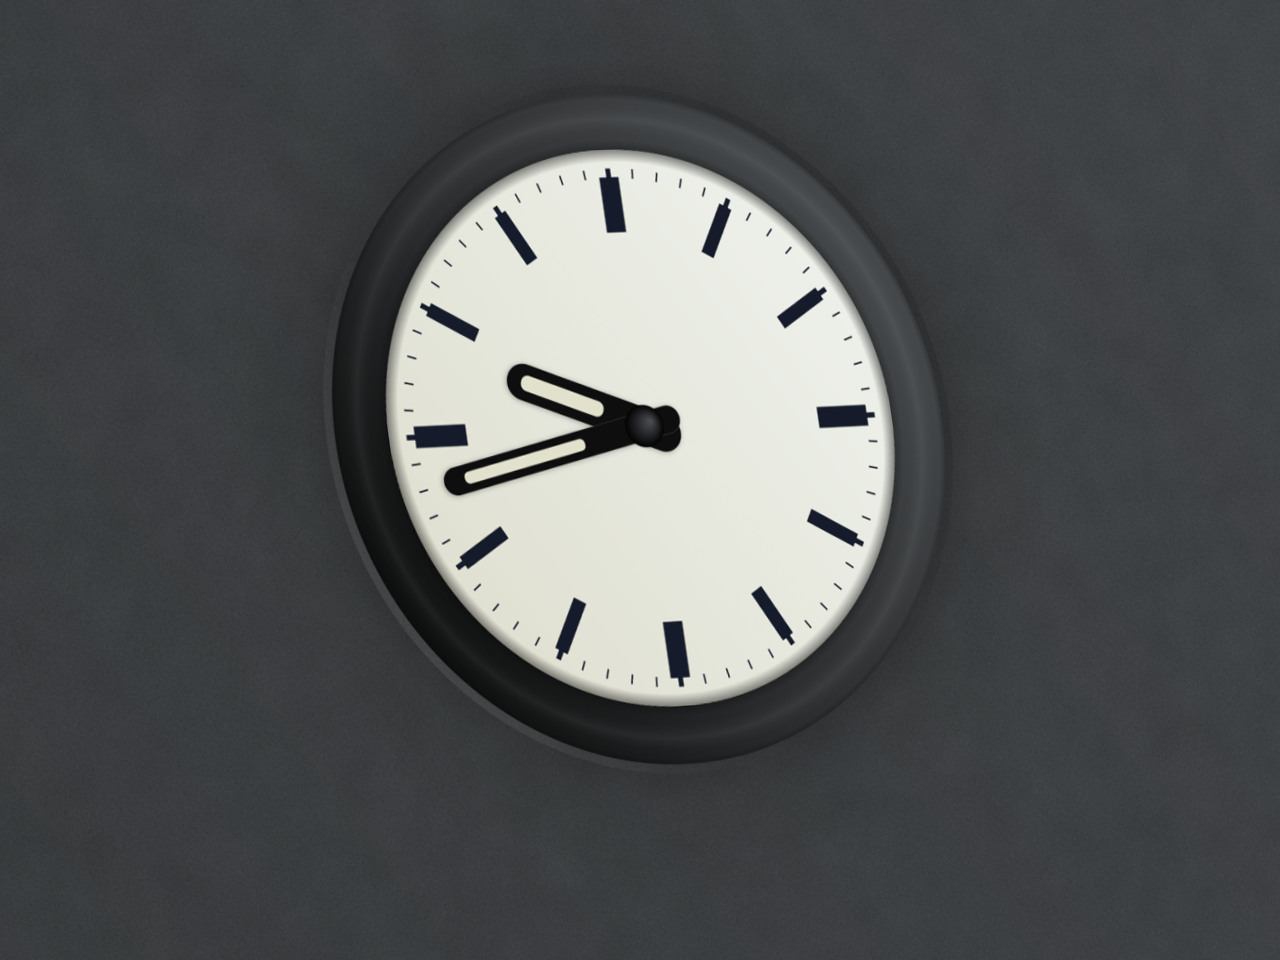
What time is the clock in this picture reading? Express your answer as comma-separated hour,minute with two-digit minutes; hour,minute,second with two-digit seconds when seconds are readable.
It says 9,43
